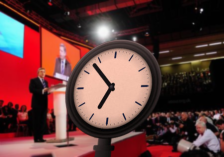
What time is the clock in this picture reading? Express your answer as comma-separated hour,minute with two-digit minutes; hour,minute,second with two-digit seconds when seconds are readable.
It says 6,53
